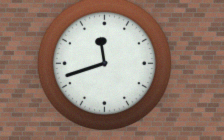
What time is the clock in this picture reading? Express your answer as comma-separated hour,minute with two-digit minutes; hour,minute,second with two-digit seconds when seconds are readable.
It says 11,42
